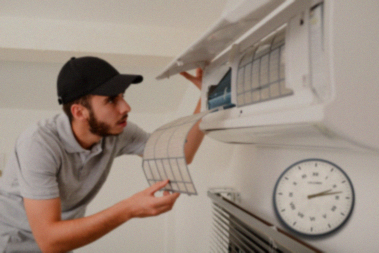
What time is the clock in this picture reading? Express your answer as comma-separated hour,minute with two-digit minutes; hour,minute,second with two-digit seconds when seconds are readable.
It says 2,13
